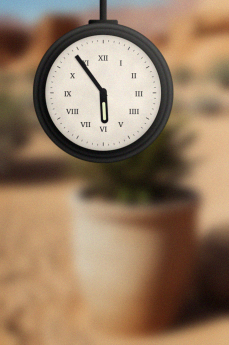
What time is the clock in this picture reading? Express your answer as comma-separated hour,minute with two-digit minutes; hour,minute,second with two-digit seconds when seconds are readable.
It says 5,54
